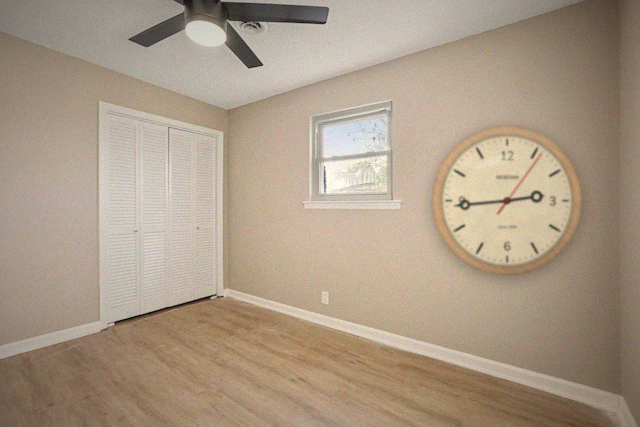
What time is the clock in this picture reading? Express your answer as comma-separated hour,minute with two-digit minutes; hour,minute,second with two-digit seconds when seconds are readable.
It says 2,44,06
